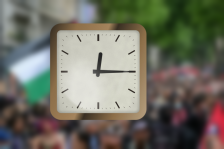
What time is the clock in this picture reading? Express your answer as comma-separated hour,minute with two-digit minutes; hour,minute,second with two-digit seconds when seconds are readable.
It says 12,15
